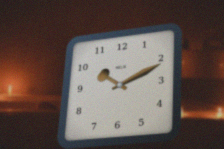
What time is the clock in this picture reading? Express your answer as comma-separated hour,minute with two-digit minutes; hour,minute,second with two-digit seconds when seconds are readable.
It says 10,11
